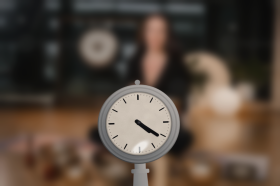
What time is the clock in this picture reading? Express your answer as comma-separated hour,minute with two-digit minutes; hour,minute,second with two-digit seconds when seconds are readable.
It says 4,21
